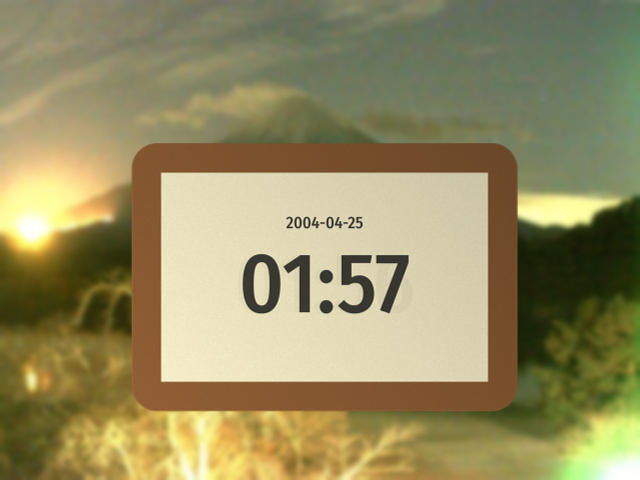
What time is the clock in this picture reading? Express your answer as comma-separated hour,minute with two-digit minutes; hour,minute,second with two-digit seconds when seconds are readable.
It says 1,57
